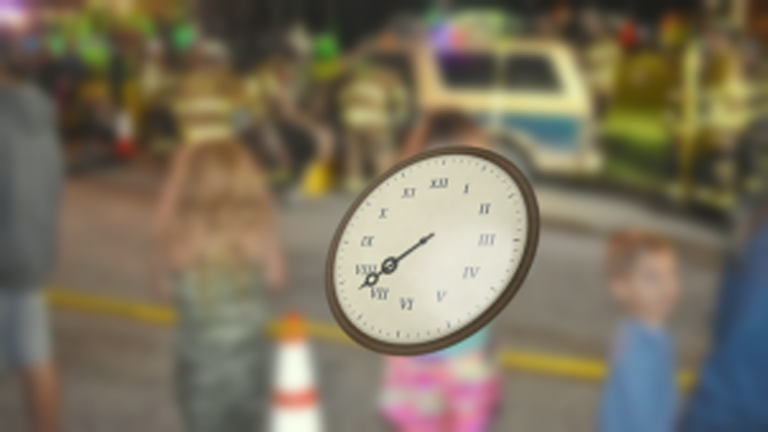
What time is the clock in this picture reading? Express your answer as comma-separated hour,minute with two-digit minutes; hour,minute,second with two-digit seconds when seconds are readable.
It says 7,38
